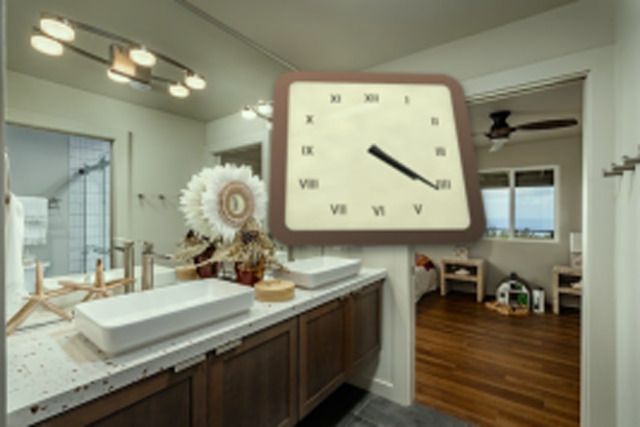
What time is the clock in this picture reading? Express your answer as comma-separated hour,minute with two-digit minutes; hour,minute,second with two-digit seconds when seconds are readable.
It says 4,21
